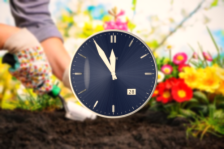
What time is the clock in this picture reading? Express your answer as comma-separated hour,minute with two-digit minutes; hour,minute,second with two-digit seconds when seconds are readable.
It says 11,55
